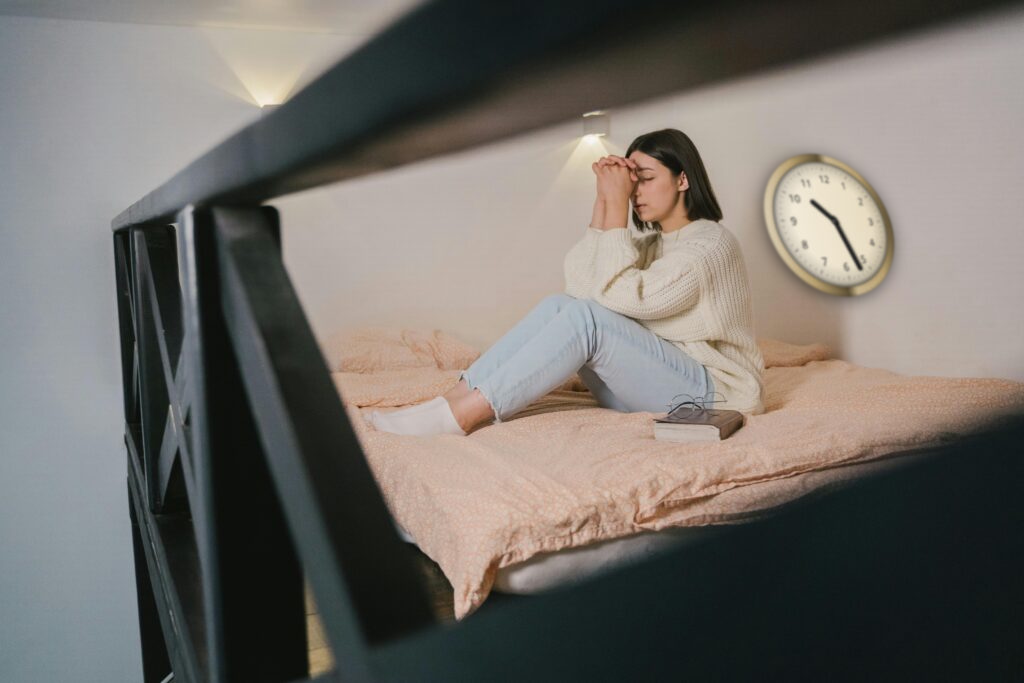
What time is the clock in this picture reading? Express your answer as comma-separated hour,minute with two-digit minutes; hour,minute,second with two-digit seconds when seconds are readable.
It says 10,27
